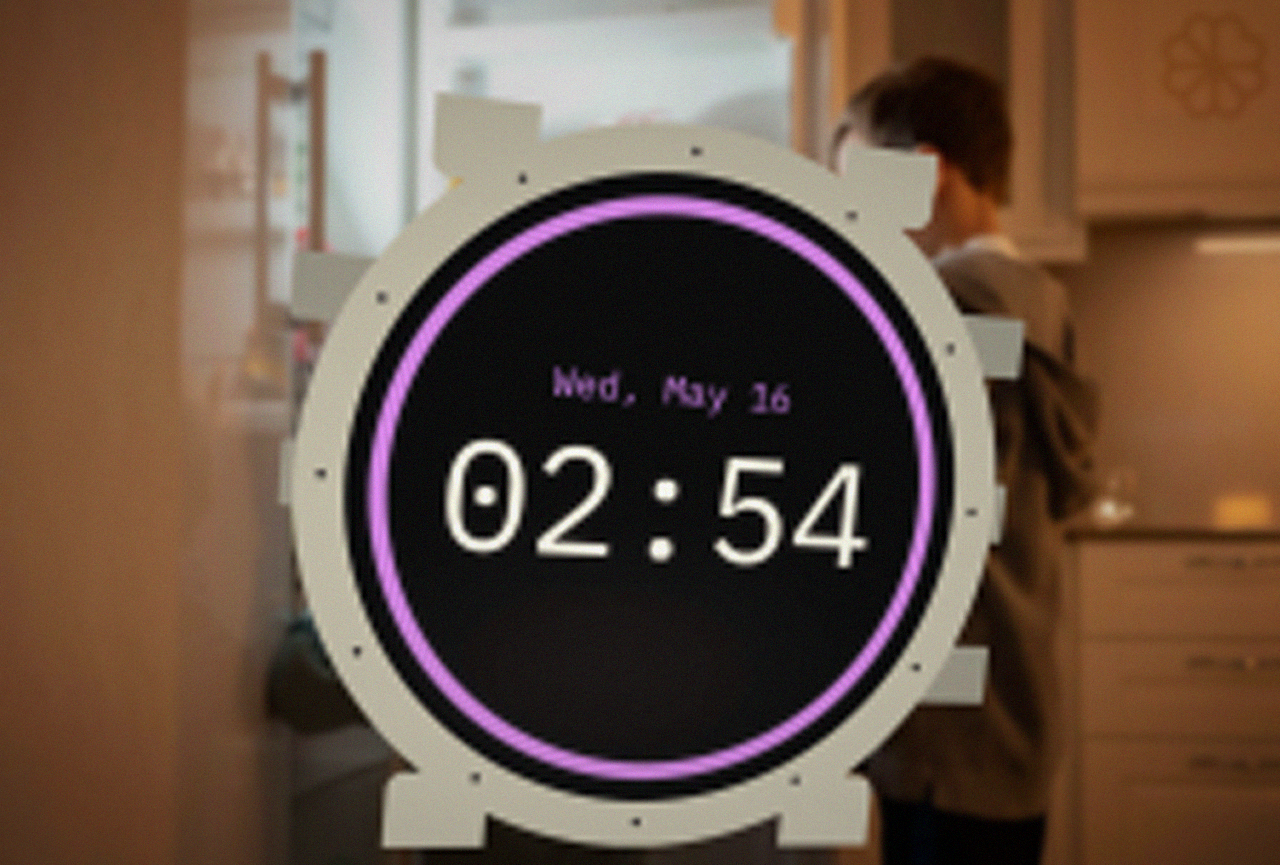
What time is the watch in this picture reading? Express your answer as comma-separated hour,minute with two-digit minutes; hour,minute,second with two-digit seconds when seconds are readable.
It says 2,54
